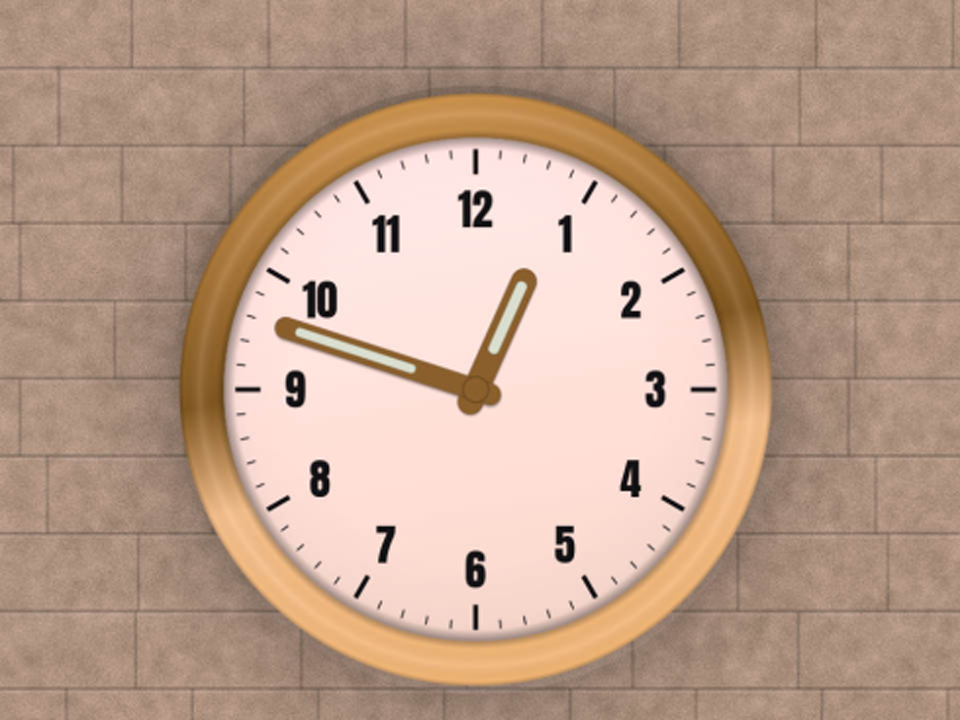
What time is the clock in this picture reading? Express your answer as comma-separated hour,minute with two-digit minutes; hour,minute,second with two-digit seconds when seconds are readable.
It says 12,48
